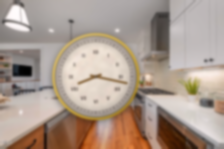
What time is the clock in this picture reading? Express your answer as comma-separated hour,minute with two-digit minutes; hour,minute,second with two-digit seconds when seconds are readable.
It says 8,17
